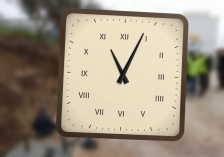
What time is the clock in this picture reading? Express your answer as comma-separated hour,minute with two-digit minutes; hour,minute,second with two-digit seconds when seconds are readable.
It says 11,04
